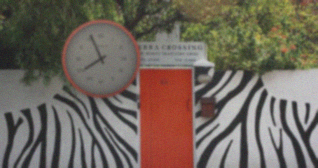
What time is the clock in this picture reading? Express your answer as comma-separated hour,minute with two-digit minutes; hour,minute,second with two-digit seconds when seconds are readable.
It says 7,56
